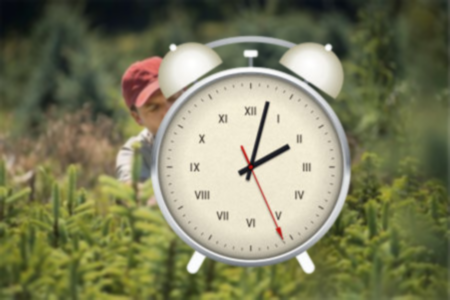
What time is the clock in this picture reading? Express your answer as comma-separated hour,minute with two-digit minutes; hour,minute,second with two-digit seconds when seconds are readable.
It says 2,02,26
